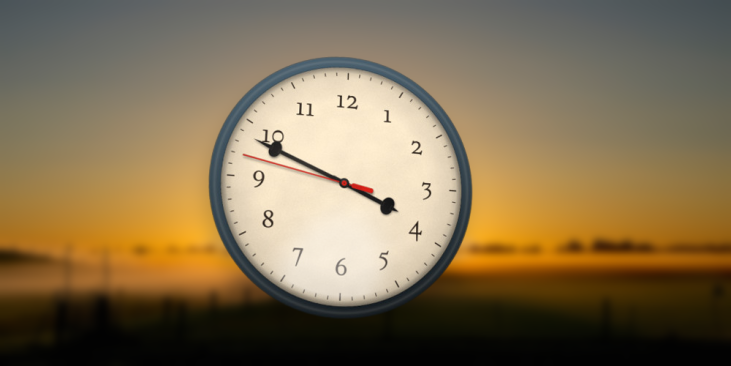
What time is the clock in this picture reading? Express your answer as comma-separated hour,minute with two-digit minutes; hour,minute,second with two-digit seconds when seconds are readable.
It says 3,48,47
